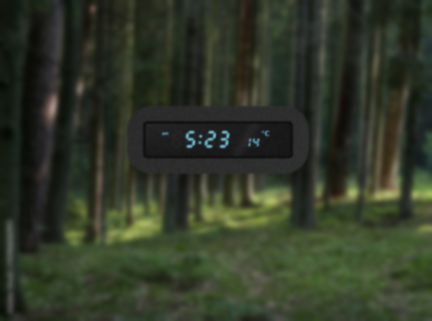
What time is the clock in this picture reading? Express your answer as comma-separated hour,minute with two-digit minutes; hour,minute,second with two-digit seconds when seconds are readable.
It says 5,23
